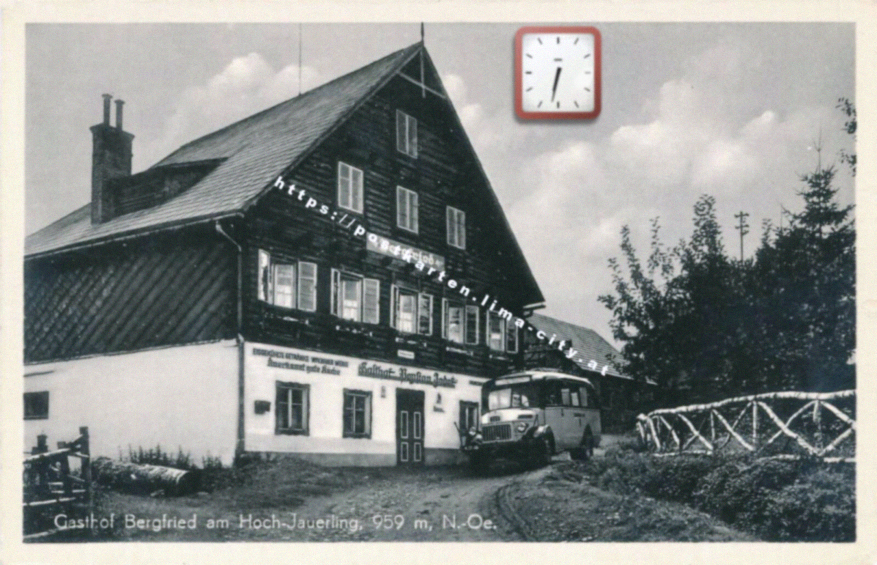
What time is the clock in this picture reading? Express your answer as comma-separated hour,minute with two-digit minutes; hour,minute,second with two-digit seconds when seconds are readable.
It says 6,32
